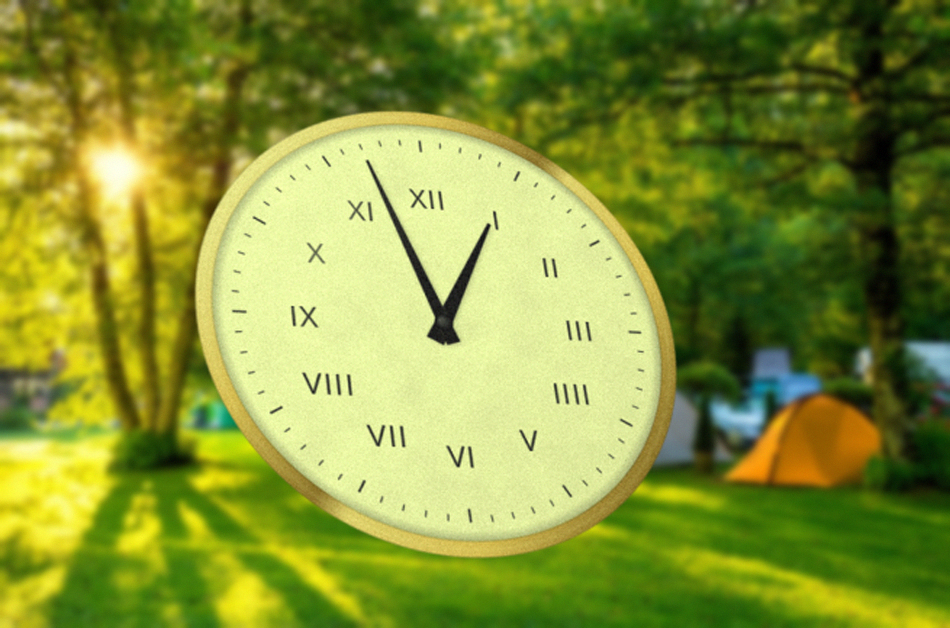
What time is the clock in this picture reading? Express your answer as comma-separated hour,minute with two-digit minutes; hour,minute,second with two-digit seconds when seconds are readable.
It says 12,57
